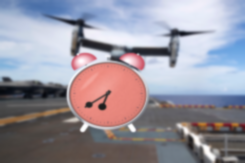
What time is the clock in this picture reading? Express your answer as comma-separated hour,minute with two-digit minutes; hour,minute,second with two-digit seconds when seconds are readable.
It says 6,39
